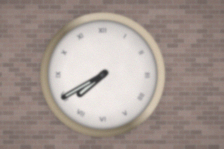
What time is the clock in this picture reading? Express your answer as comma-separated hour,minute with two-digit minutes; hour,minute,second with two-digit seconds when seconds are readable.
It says 7,40
